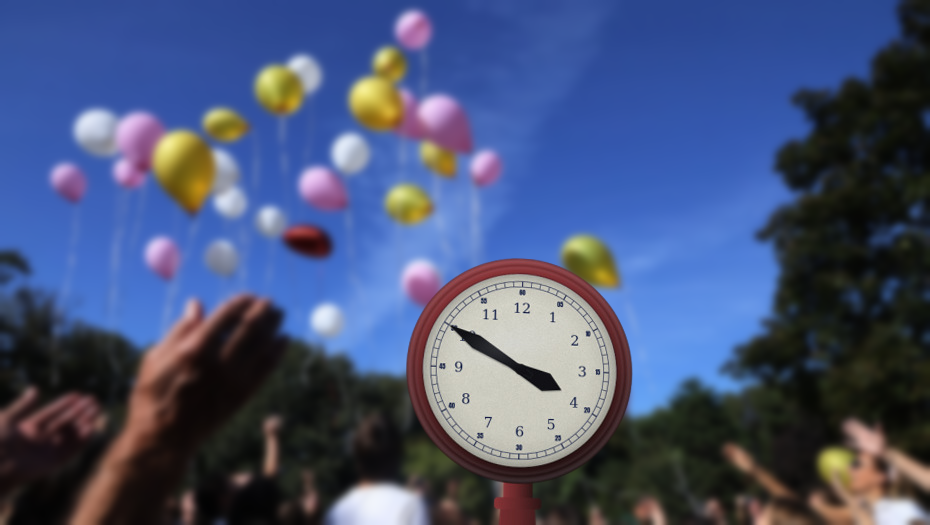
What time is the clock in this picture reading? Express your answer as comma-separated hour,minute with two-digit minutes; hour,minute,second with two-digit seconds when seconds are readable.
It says 3,50
